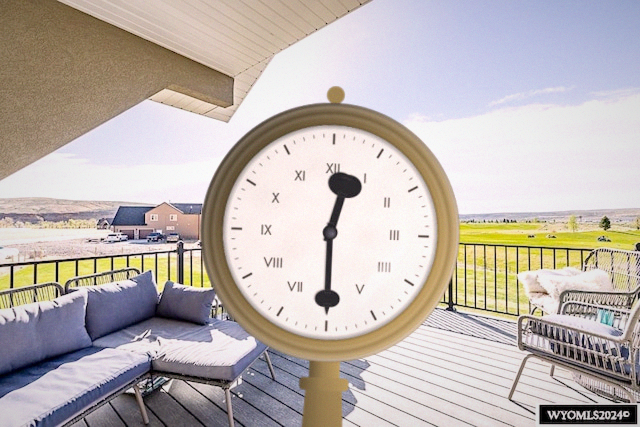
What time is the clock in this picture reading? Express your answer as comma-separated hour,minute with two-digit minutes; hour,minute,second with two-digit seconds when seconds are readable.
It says 12,30
